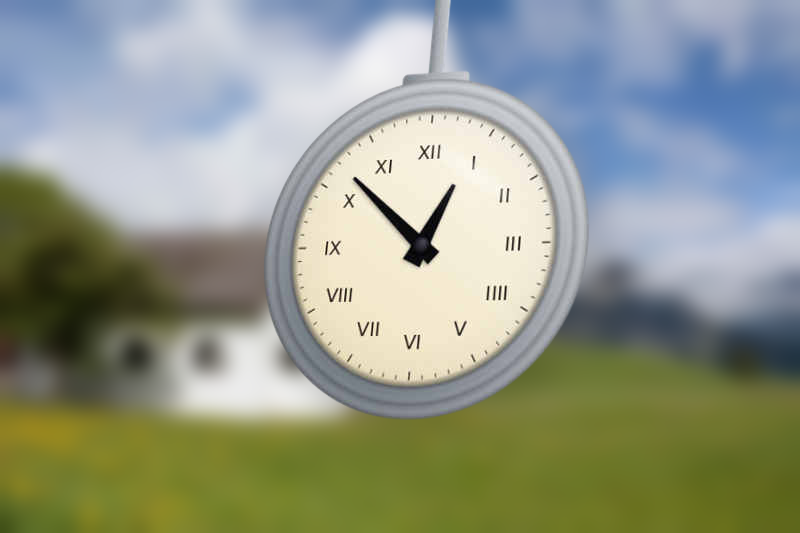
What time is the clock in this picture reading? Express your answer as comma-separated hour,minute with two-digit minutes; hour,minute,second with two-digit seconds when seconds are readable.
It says 12,52
